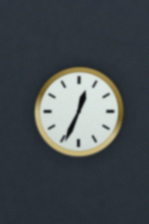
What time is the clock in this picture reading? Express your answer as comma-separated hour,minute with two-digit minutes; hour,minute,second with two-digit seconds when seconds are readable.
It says 12,34
